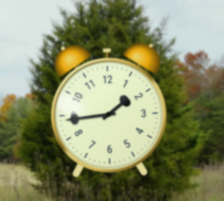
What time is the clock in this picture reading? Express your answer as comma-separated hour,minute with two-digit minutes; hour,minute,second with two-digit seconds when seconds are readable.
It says 1,44
